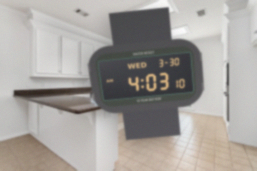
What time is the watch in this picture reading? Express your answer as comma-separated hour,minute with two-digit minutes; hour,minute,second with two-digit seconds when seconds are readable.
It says 4,03
